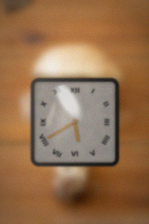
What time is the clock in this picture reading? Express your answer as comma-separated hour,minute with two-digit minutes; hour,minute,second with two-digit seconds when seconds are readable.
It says 5,40
